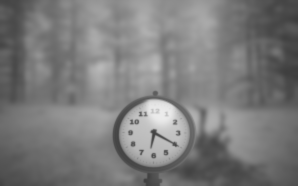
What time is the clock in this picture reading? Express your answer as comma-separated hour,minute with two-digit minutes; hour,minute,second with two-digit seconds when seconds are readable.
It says 6,20
